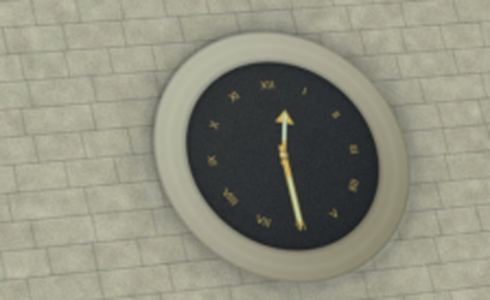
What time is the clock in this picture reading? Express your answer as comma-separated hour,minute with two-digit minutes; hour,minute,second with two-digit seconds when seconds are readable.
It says 12,30
